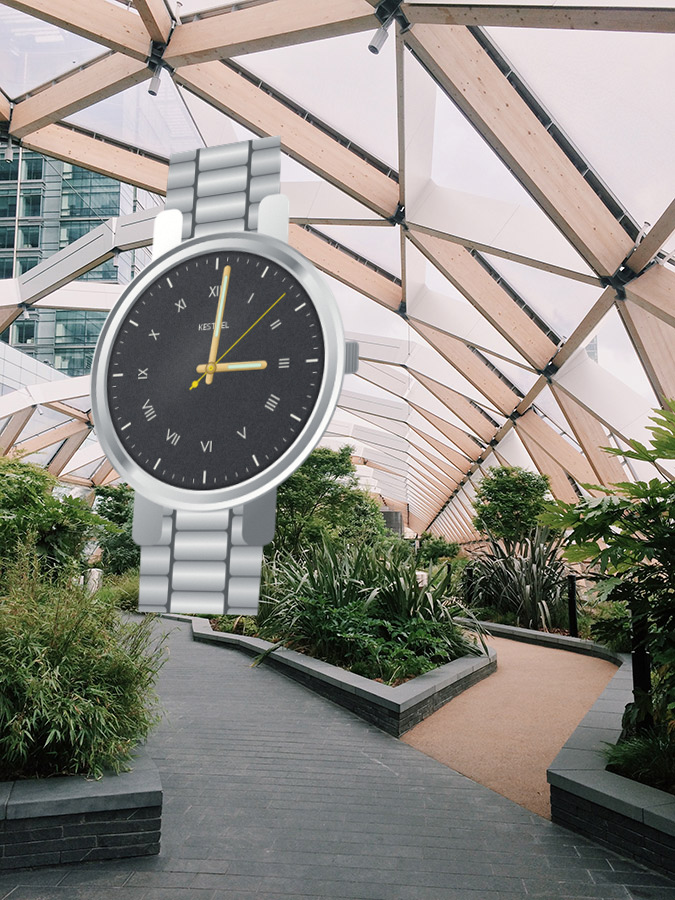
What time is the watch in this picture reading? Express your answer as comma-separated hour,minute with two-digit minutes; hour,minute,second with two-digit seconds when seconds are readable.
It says 3,01,08
